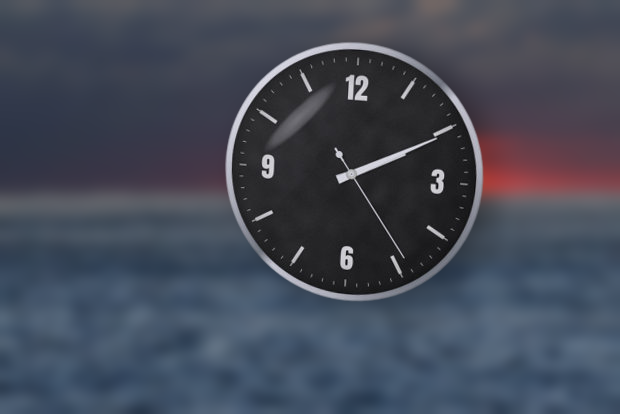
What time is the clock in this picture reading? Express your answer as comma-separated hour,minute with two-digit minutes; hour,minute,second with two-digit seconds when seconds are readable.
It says 2,10,24
